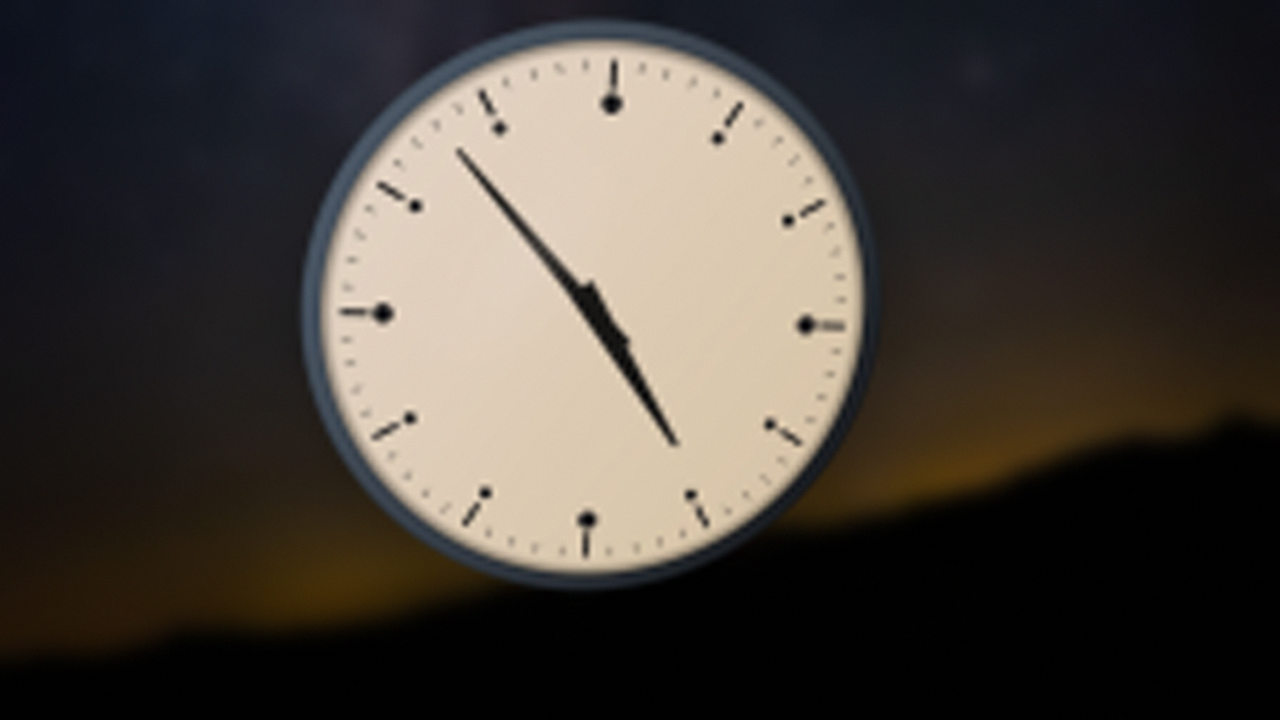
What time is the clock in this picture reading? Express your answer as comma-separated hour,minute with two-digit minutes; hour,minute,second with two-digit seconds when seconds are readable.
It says 4,53
